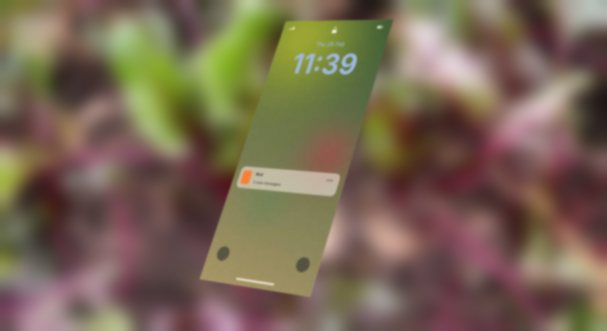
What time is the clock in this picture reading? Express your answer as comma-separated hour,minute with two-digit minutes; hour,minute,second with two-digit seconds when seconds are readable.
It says 11,39
